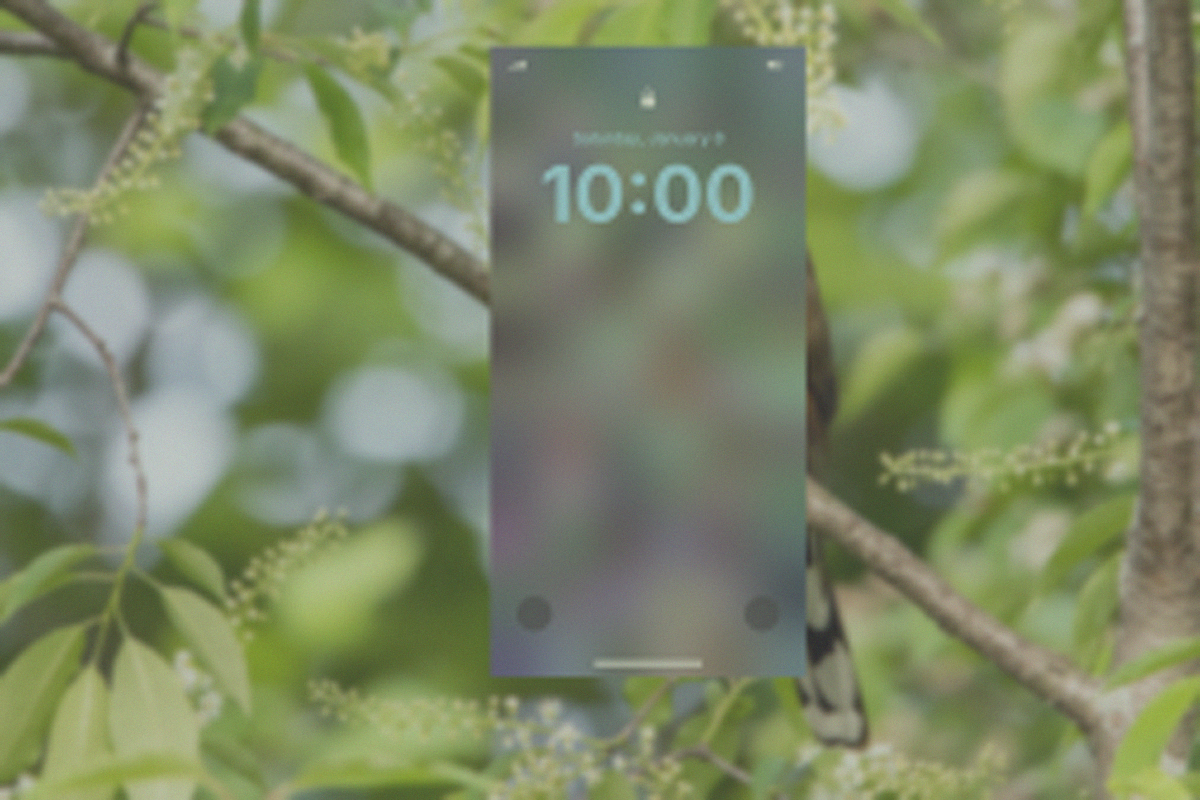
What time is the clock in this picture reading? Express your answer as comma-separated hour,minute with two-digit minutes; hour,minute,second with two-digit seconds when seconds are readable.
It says 10,00
